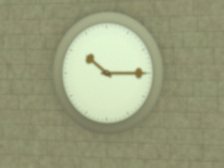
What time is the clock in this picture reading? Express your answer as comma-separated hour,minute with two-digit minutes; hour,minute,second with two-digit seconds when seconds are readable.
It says 10,15
